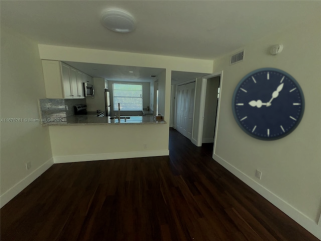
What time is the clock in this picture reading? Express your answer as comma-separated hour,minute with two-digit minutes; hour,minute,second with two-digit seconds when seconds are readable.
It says 9,06
